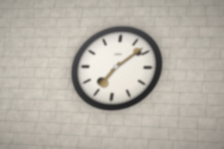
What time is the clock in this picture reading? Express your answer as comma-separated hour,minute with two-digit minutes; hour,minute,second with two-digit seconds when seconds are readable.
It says 7,08
